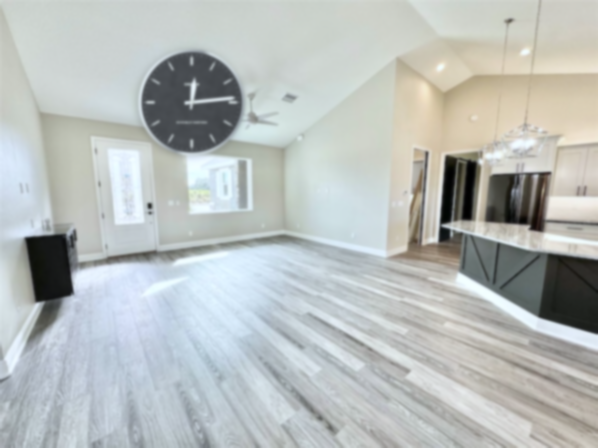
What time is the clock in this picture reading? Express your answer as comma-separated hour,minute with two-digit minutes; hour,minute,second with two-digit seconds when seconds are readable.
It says 12,14
